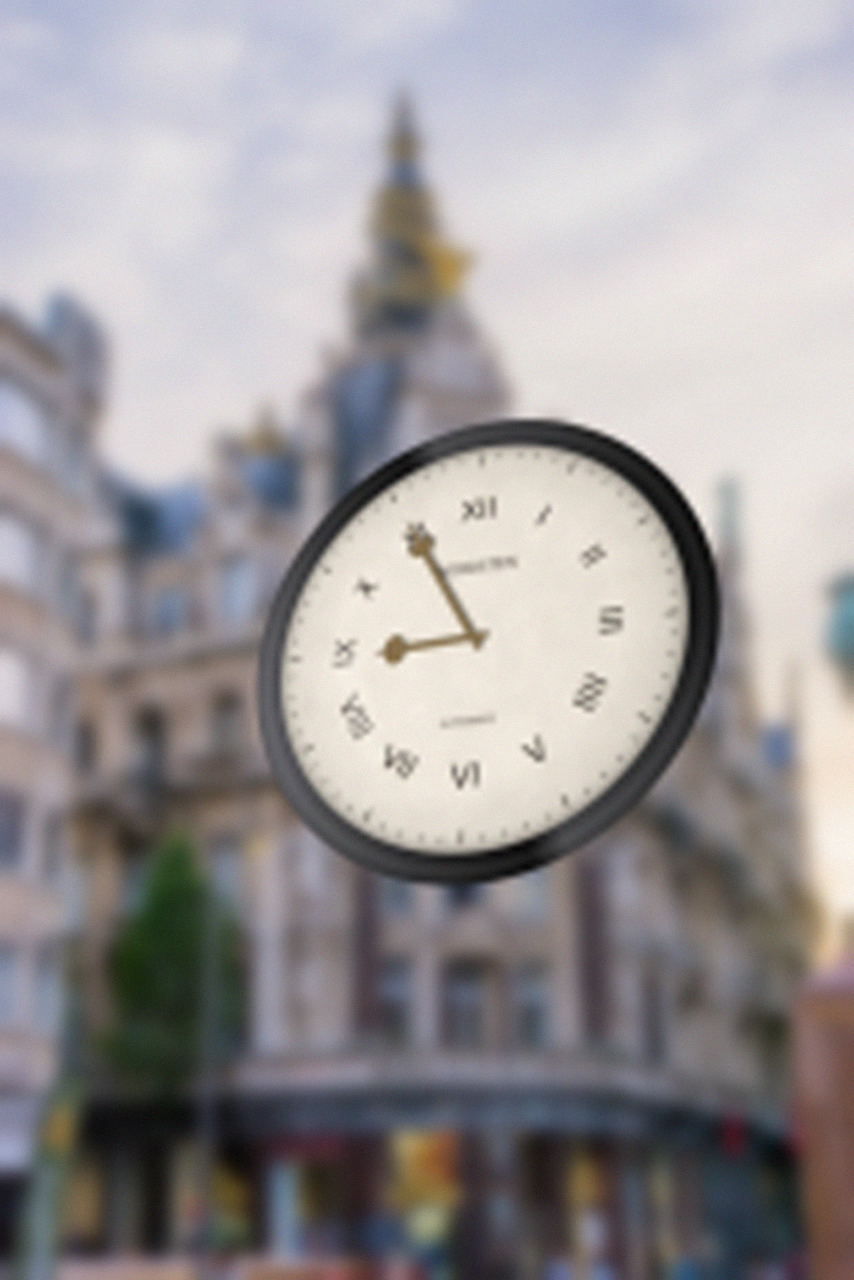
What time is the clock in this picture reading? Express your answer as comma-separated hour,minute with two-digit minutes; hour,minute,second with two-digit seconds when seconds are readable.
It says 8,55
